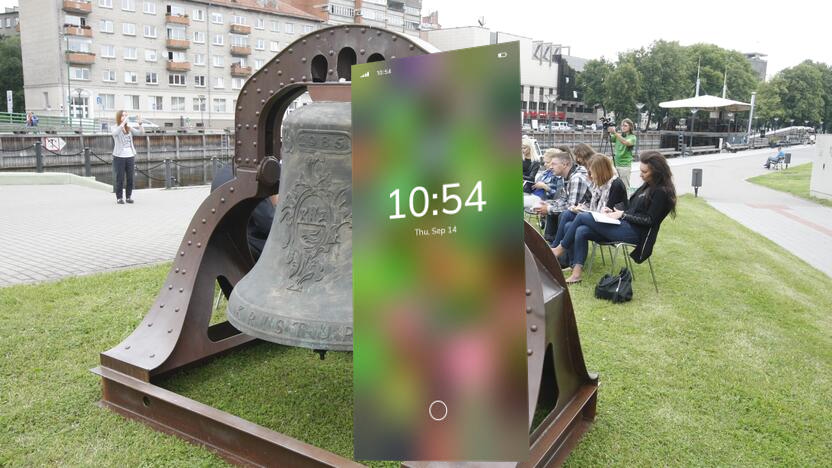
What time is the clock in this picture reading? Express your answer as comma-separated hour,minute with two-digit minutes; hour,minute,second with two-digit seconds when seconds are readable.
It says 10,54
